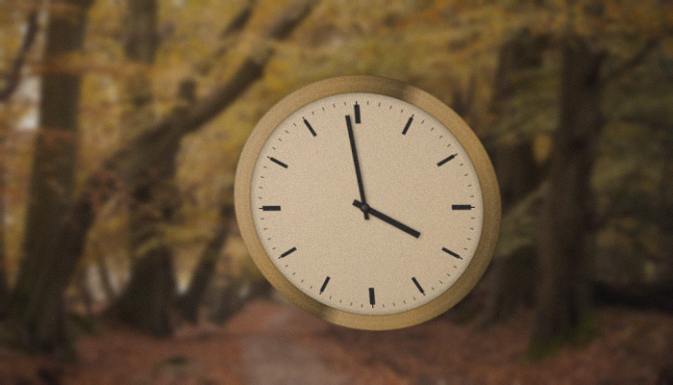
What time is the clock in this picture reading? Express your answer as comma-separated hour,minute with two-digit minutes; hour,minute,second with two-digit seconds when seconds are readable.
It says 3,59
